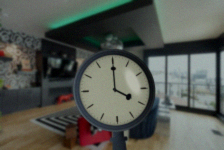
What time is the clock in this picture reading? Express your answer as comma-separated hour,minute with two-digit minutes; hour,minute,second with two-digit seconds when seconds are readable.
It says 4,00
